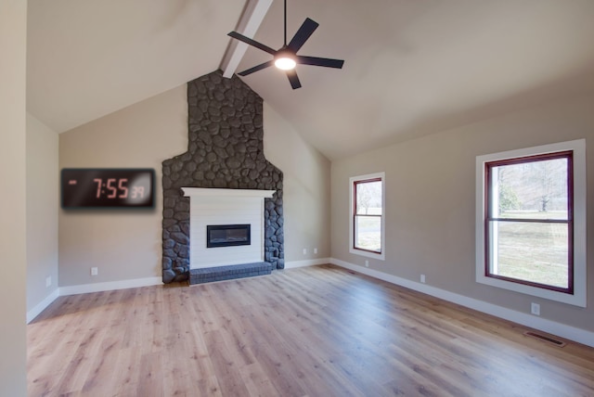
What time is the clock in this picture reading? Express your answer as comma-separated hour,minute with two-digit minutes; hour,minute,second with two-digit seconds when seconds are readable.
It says 7,55
